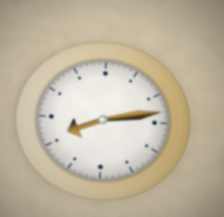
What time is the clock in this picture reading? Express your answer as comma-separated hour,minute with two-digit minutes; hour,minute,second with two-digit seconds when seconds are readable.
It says 8,13
